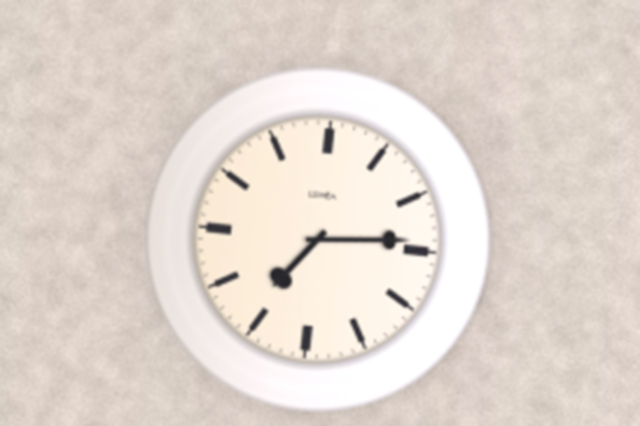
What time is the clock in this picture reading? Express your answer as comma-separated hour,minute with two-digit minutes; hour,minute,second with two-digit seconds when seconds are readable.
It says 7,14
